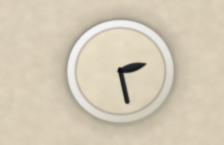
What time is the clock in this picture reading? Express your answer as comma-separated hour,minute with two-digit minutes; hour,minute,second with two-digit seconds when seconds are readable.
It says 2,28
